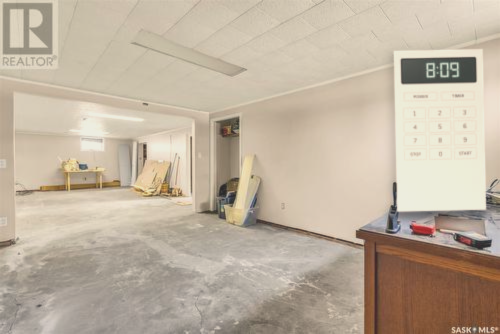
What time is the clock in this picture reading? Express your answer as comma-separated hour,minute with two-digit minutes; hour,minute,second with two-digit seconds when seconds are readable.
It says 8,09
